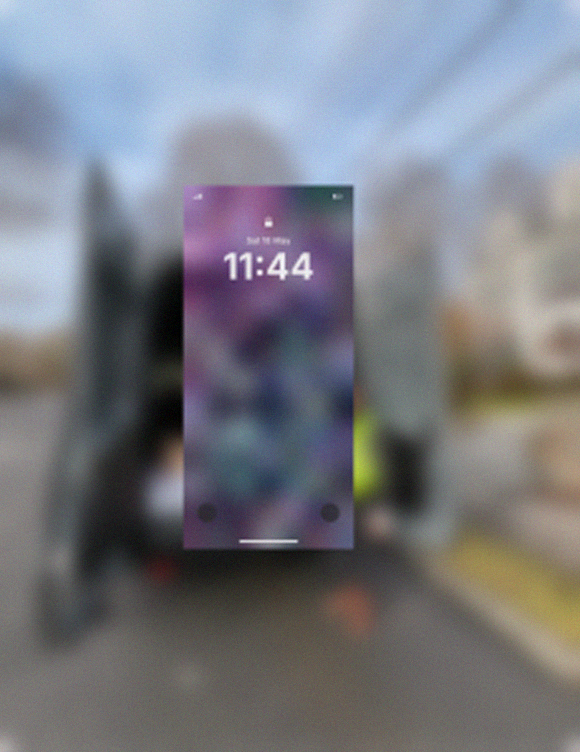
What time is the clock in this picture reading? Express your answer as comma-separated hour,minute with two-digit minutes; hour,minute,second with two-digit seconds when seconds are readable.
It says 11,44
